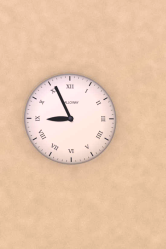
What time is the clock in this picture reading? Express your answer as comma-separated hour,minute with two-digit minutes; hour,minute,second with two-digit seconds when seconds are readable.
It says 8,56
